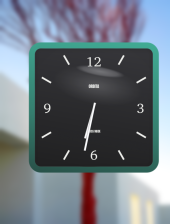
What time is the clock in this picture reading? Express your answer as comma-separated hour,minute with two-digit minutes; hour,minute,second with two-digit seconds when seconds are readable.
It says 6,32
